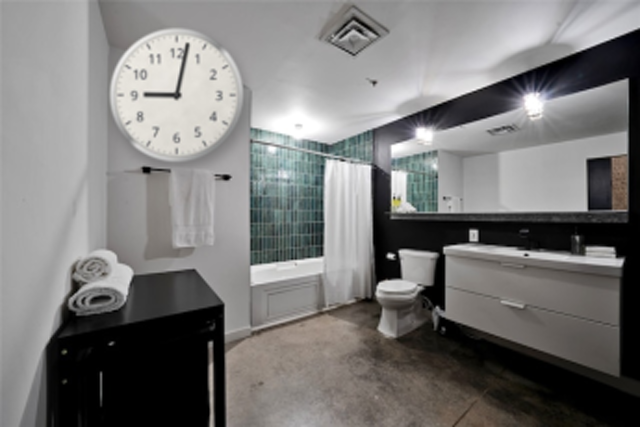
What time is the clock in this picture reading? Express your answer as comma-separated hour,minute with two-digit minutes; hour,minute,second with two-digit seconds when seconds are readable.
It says 9,02
